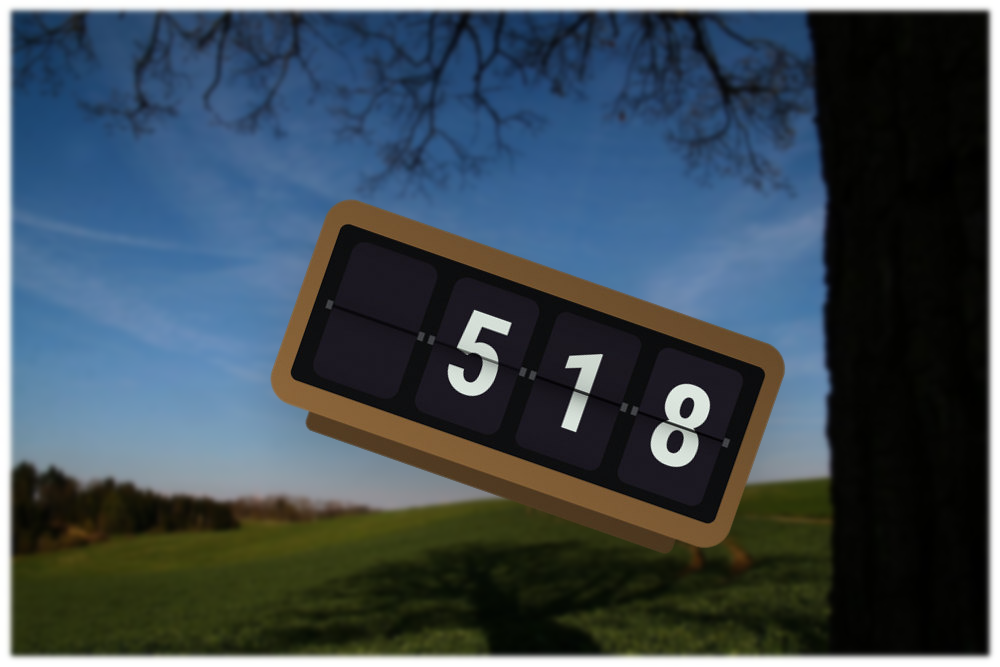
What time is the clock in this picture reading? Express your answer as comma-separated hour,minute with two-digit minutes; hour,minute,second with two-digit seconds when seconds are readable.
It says 5,18
